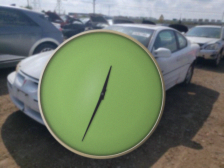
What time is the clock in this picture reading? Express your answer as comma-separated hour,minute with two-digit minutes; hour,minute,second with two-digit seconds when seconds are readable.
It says 12,34
